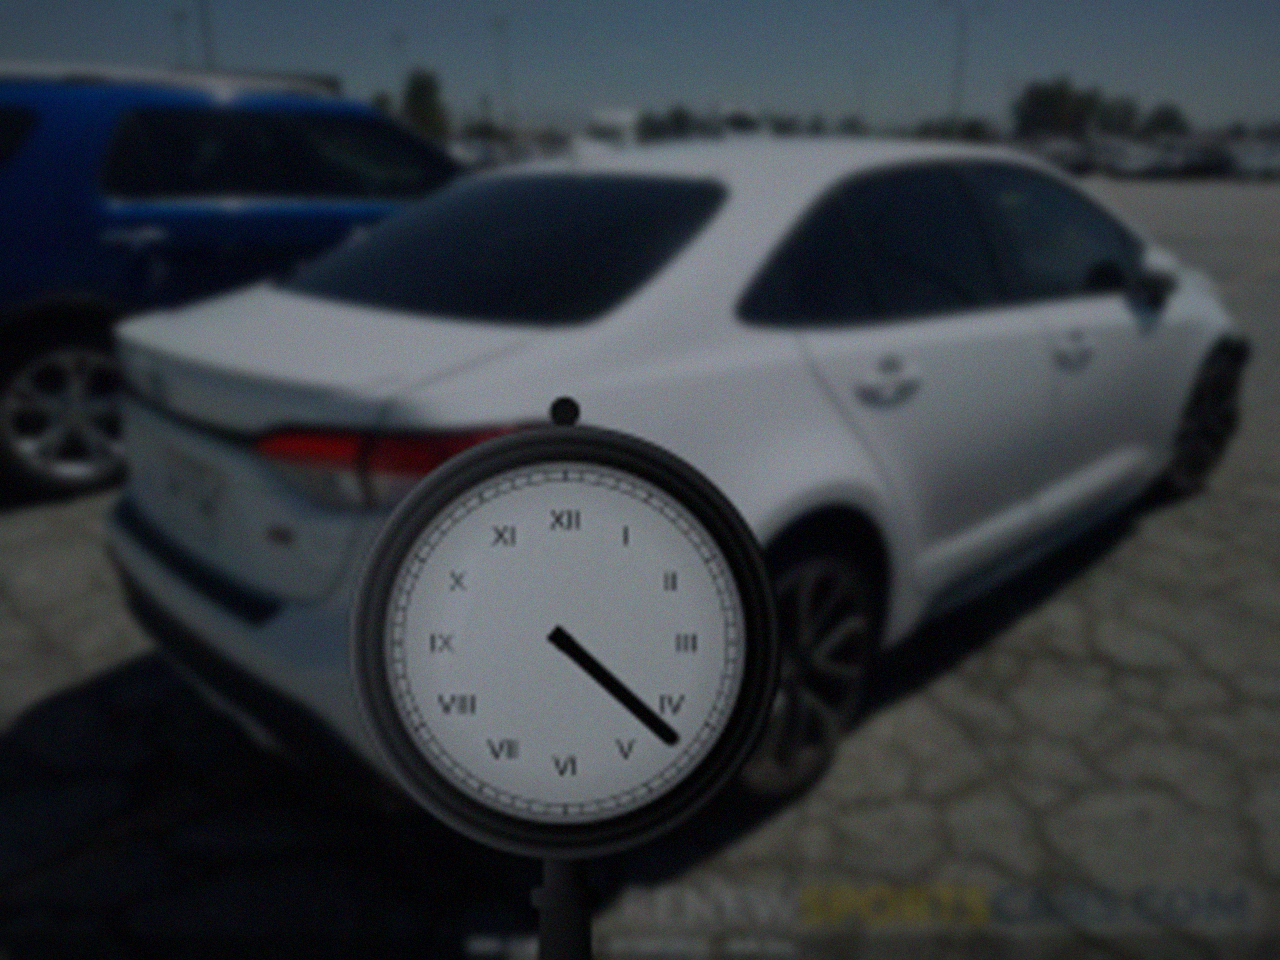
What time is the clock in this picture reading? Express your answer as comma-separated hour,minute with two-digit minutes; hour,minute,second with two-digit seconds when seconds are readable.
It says 4,22
